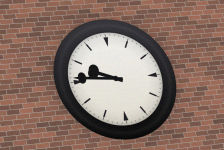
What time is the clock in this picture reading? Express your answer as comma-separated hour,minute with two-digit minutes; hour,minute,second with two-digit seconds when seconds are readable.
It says 9,46
